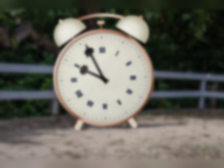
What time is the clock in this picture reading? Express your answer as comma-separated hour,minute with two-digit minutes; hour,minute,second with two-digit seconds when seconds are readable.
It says 9,56
